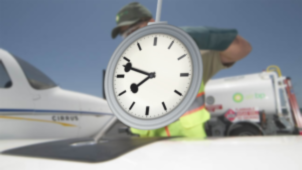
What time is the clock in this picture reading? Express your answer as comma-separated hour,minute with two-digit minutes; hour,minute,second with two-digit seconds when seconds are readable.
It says 7,48
